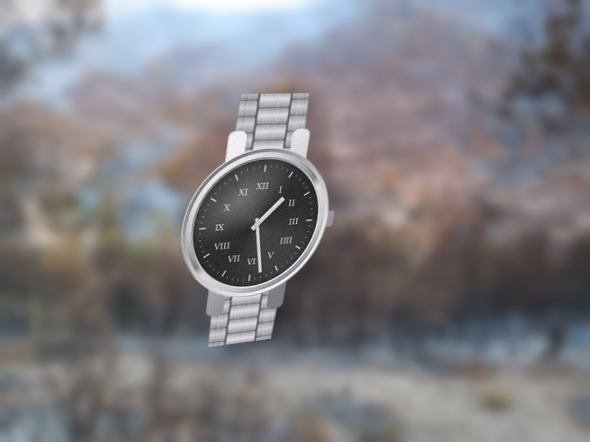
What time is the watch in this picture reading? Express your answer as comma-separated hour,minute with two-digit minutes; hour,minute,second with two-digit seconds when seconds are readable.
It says 1,28
